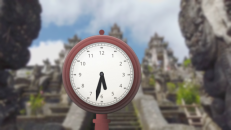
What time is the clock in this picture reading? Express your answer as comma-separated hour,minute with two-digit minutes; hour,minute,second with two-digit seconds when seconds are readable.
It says 5,32
